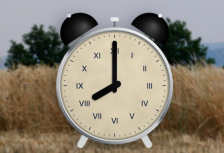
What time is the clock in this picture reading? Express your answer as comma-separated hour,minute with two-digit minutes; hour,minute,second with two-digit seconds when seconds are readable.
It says 8,00
